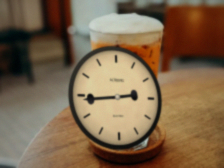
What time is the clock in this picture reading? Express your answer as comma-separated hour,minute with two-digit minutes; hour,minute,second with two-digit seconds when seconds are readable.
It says 2,44
